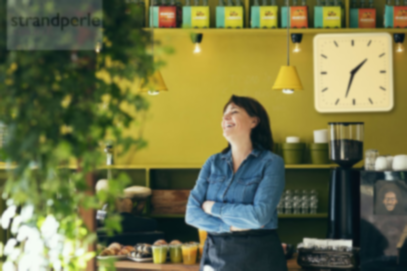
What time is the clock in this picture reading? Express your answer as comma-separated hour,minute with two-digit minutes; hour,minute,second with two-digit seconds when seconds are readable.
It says 1,33
